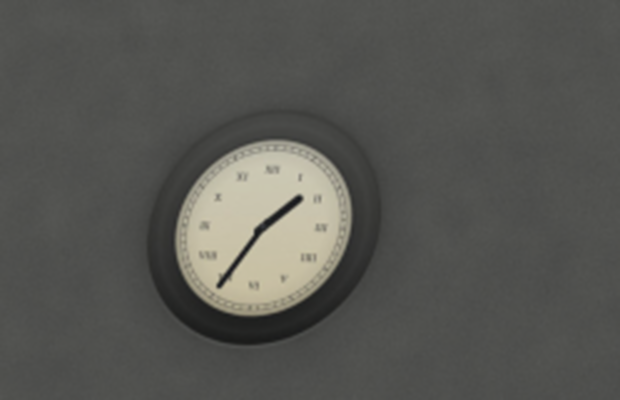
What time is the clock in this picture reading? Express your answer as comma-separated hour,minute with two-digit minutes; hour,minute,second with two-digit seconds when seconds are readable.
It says 1,35
